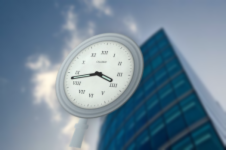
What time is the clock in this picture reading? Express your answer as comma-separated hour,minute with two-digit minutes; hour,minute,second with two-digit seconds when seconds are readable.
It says 3,43
